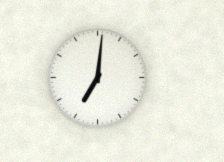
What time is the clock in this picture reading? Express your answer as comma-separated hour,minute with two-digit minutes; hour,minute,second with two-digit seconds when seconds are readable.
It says 7,01
